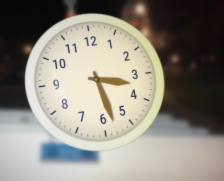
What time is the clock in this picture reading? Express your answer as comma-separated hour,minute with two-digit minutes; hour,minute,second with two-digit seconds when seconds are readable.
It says 3,28
